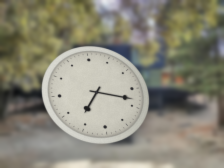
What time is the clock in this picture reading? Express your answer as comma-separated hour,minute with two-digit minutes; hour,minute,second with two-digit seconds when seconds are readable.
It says 7,18
